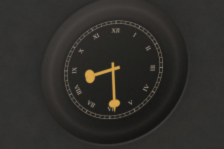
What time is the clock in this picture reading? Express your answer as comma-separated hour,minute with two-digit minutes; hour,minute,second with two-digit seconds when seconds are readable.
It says 8,29
